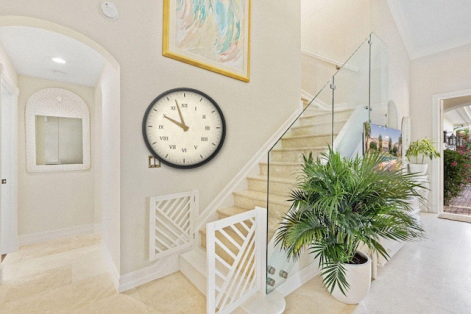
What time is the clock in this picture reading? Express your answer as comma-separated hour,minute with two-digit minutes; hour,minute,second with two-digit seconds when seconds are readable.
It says 9,57
